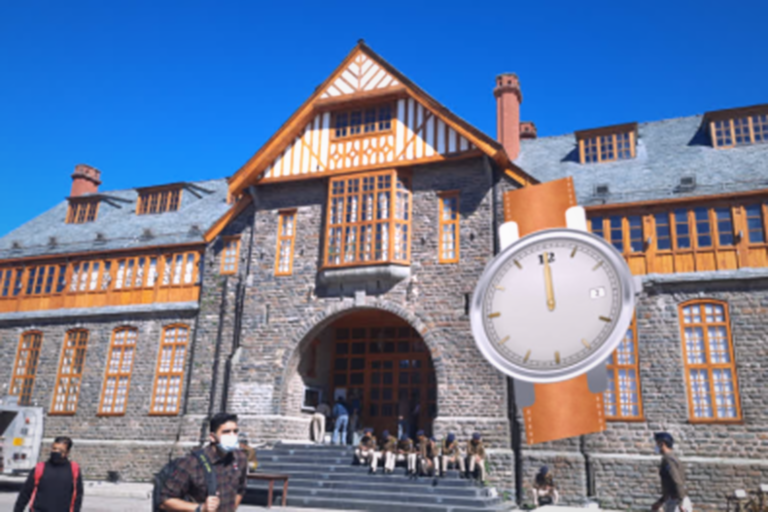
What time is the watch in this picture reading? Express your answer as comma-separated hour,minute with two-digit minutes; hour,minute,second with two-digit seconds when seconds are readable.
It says 12,00
